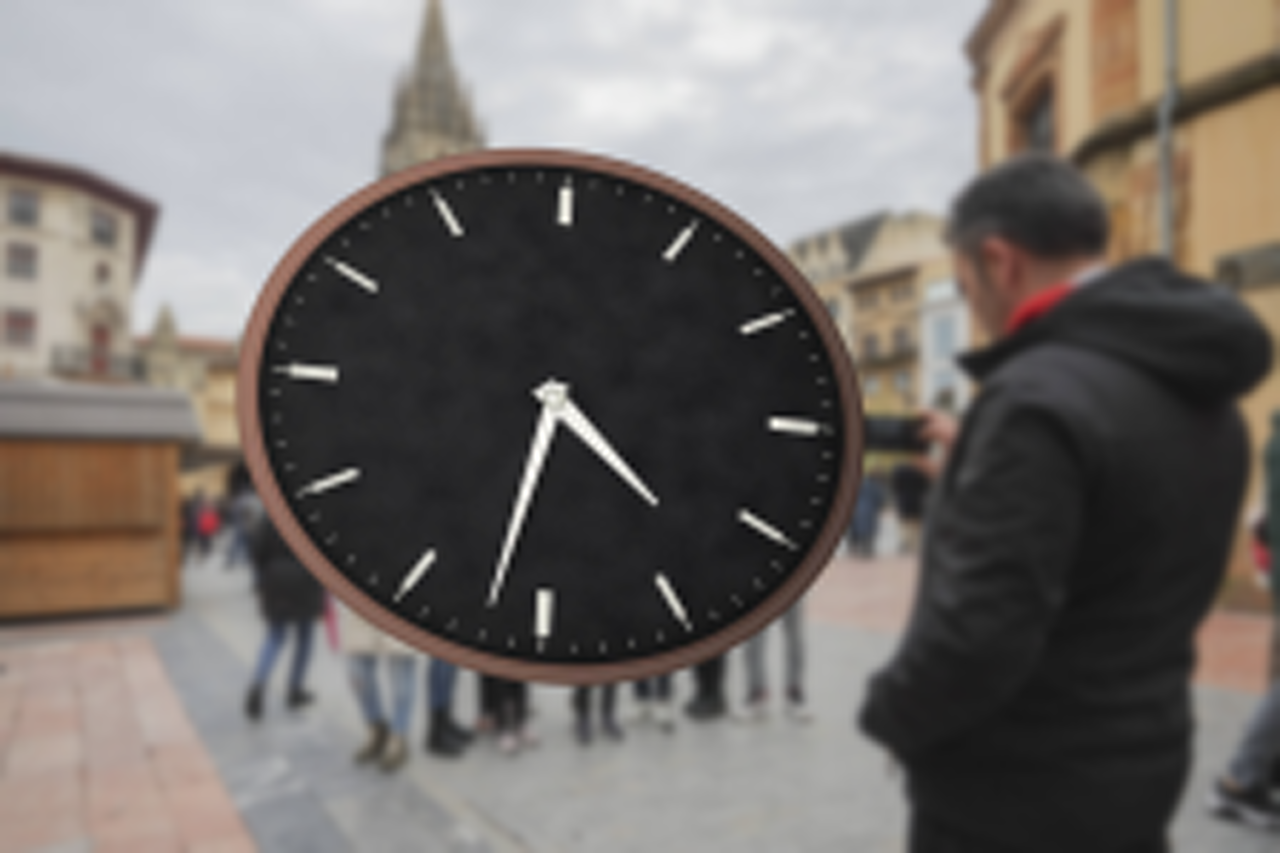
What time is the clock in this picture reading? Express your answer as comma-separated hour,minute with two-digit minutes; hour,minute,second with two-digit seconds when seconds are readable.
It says 4,32
